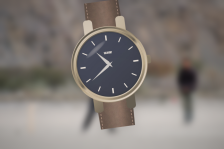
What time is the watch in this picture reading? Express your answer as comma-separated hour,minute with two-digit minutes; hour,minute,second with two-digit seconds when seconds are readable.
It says 10,39
